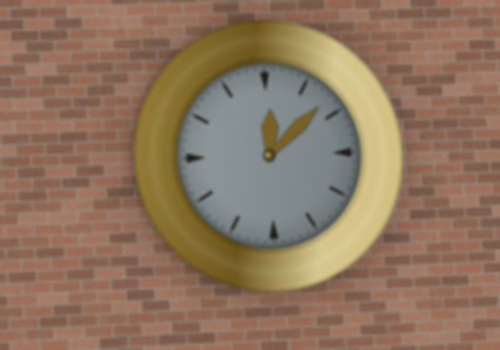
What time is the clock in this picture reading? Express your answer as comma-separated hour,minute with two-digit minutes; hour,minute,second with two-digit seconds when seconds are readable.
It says 12,08
